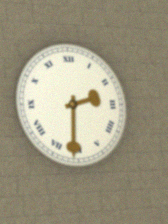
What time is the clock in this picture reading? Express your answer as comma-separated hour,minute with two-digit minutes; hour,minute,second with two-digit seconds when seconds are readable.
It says 2,31
